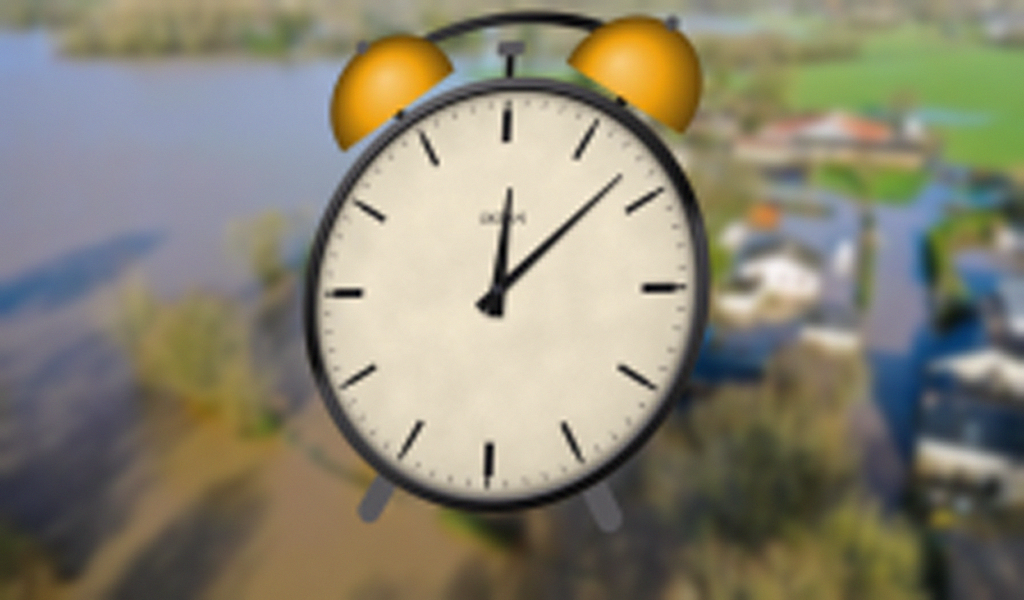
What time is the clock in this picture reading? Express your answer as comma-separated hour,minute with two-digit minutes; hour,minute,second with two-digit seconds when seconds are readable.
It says 12,08
